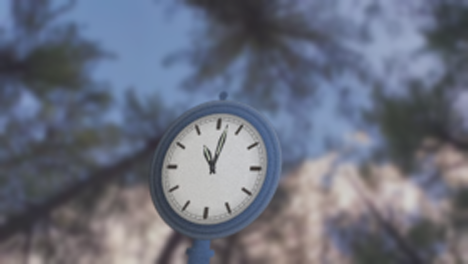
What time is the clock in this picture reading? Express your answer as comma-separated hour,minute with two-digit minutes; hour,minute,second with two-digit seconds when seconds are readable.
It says 11,02
